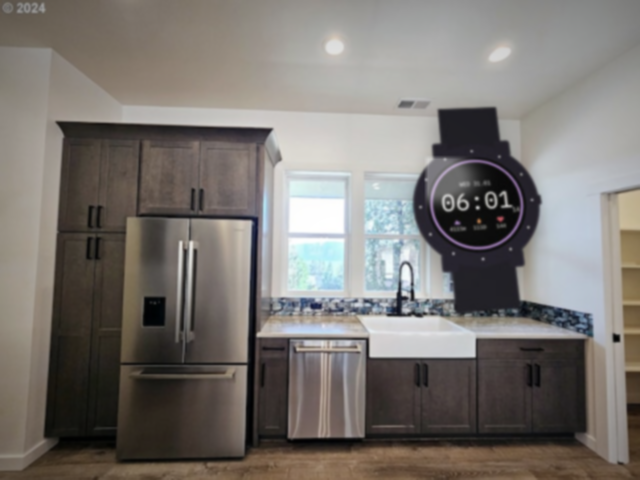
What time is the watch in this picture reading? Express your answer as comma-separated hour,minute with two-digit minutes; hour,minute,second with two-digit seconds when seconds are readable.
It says 6,01
